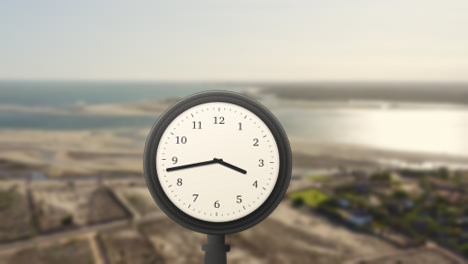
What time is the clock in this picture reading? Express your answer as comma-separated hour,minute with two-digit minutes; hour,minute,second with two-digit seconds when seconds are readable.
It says 3,43
